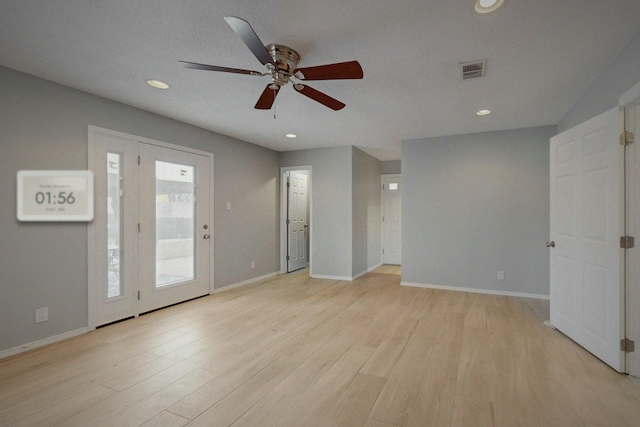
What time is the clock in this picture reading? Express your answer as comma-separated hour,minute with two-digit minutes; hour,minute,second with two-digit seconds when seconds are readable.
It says 1,56
